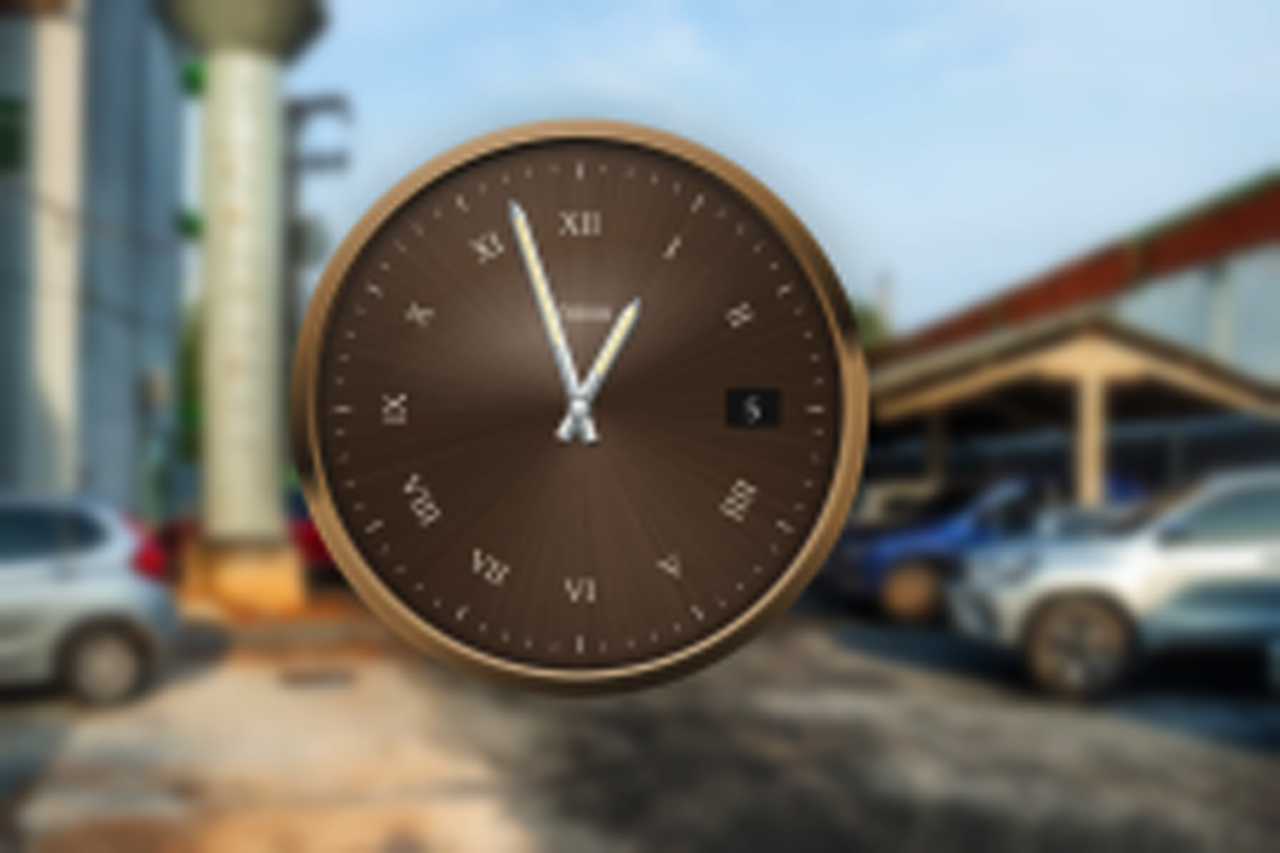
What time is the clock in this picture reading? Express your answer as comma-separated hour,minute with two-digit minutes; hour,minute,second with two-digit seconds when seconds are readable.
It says 12,57
